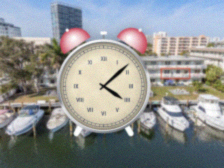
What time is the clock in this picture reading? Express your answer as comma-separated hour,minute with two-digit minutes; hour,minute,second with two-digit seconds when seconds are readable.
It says 4,08
